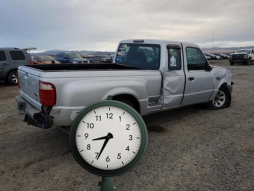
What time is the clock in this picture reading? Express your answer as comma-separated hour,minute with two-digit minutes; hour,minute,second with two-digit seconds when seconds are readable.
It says 8,34
